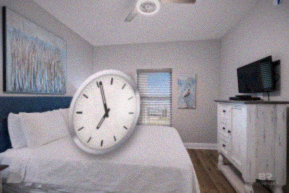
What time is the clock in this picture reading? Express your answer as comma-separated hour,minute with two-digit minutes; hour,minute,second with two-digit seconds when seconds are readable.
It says 6,56
